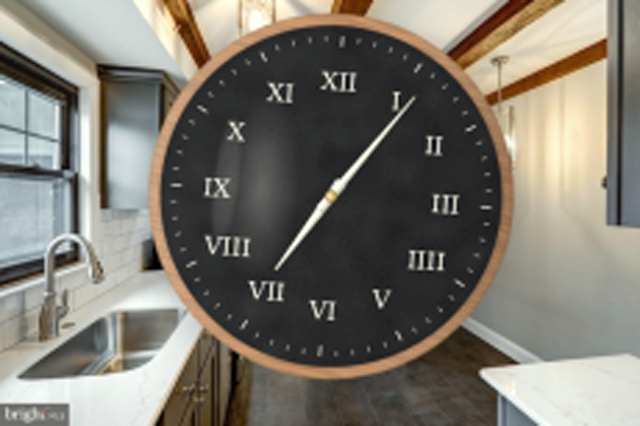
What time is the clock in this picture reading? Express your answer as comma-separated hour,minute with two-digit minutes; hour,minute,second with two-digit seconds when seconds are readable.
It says 7,06
